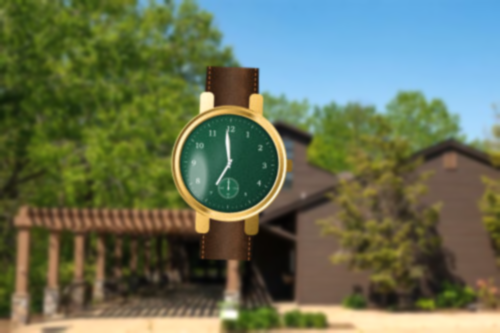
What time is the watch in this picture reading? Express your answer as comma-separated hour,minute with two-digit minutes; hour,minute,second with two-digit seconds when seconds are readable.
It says 6,59
